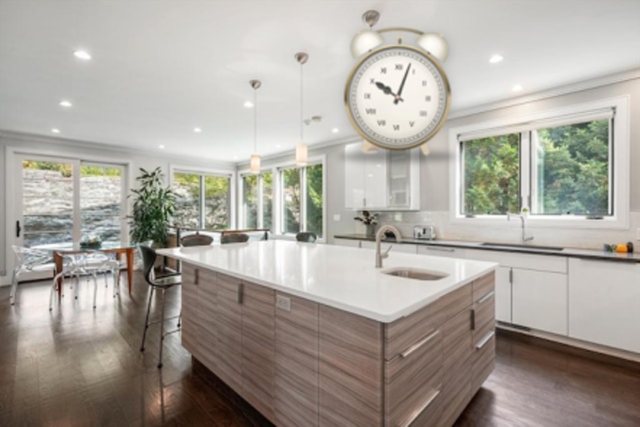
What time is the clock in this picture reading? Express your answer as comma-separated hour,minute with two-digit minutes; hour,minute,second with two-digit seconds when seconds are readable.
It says 10,03
